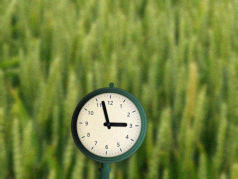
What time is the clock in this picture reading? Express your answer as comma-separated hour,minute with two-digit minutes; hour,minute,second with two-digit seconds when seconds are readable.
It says 2,57
